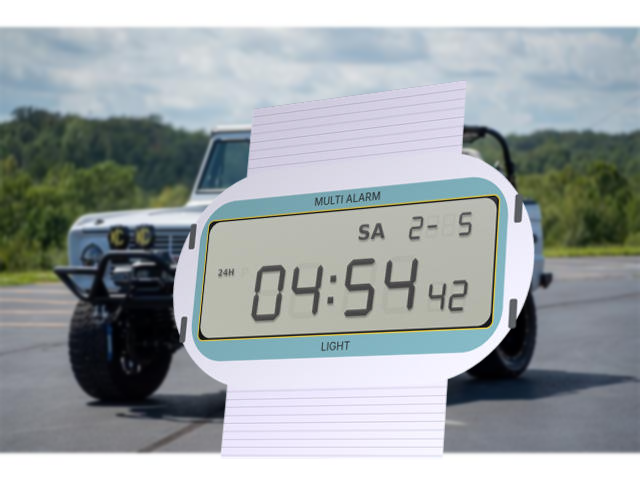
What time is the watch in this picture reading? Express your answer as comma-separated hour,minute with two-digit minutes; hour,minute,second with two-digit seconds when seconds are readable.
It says 4,54,42
